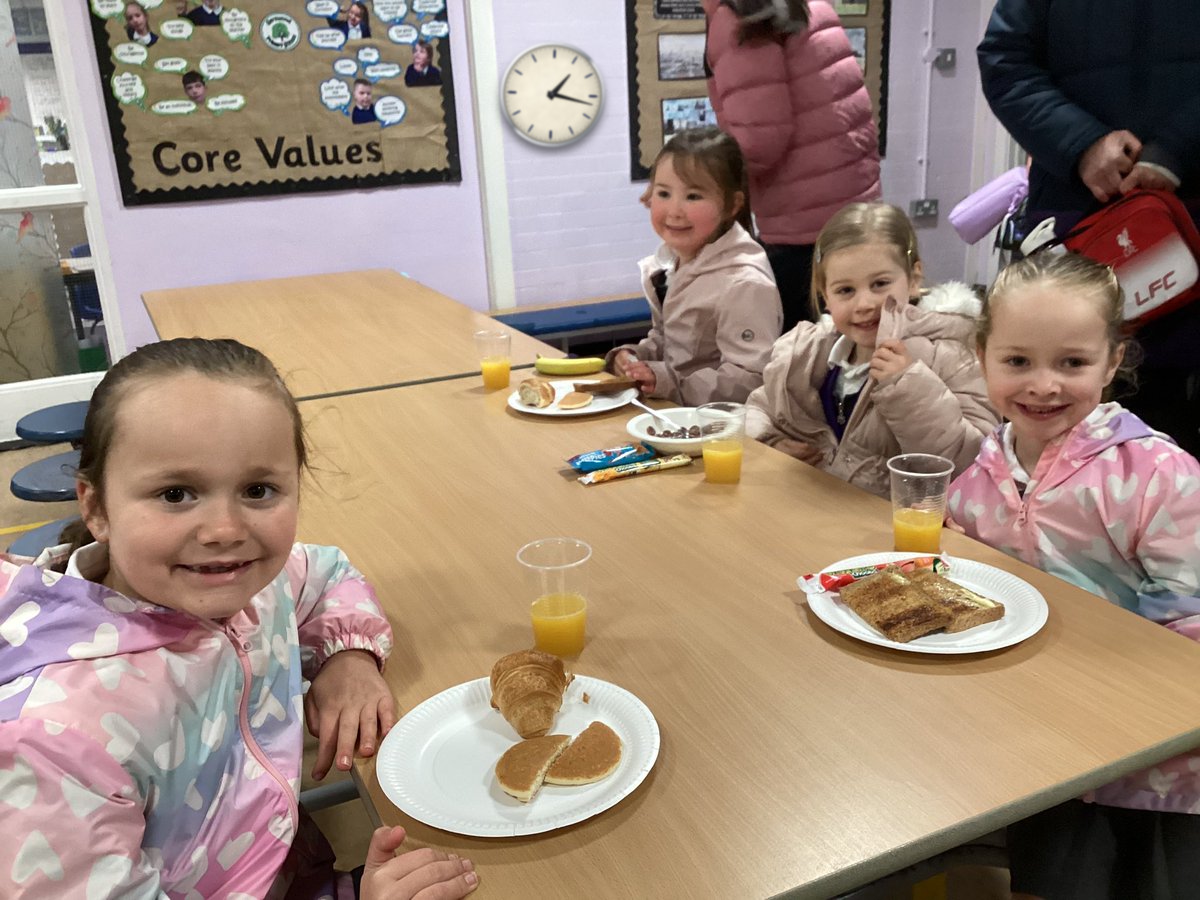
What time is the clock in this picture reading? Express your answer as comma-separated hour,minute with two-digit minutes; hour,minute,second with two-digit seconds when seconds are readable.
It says 1,17
